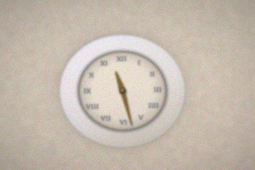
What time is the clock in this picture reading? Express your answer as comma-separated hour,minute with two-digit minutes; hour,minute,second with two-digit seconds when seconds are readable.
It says 11,28
